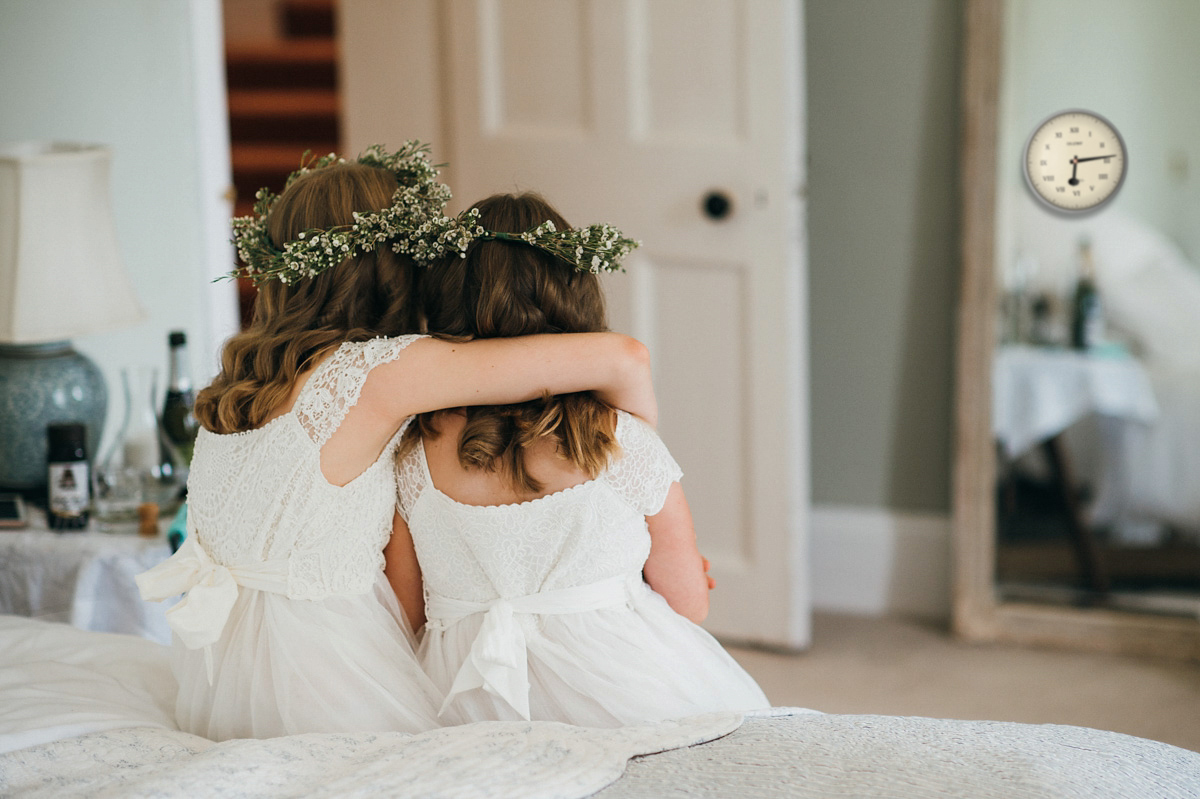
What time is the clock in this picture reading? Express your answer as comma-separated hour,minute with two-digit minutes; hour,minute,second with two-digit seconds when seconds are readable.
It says 6,14
